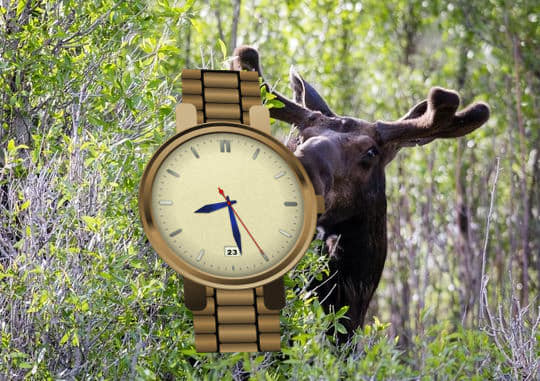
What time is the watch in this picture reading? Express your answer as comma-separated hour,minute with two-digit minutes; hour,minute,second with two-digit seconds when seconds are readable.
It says 8,28,25
